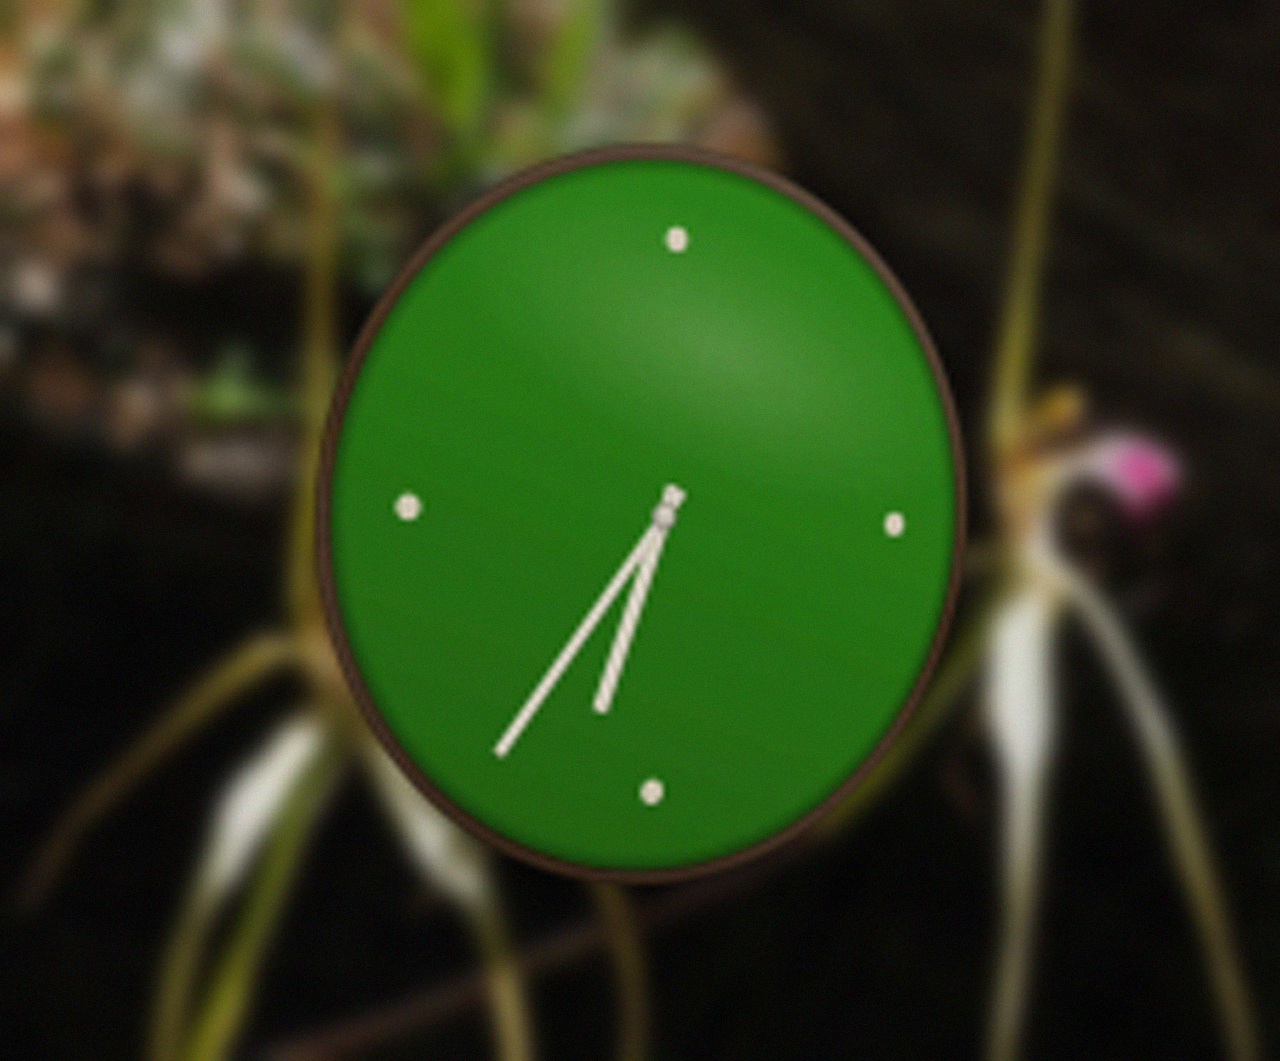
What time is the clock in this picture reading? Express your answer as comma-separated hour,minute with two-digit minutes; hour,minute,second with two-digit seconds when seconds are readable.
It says 6,36
